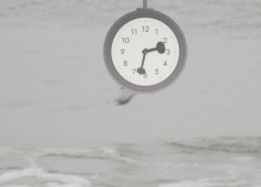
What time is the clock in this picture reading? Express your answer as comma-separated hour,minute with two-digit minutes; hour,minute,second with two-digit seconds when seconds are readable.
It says 2,32
